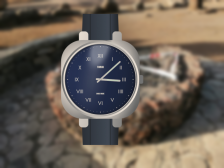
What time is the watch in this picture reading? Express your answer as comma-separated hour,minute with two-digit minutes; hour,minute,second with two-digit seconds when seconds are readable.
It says 3,08
